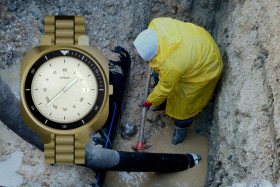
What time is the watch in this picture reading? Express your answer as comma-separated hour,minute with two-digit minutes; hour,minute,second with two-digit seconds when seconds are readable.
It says 1,38
